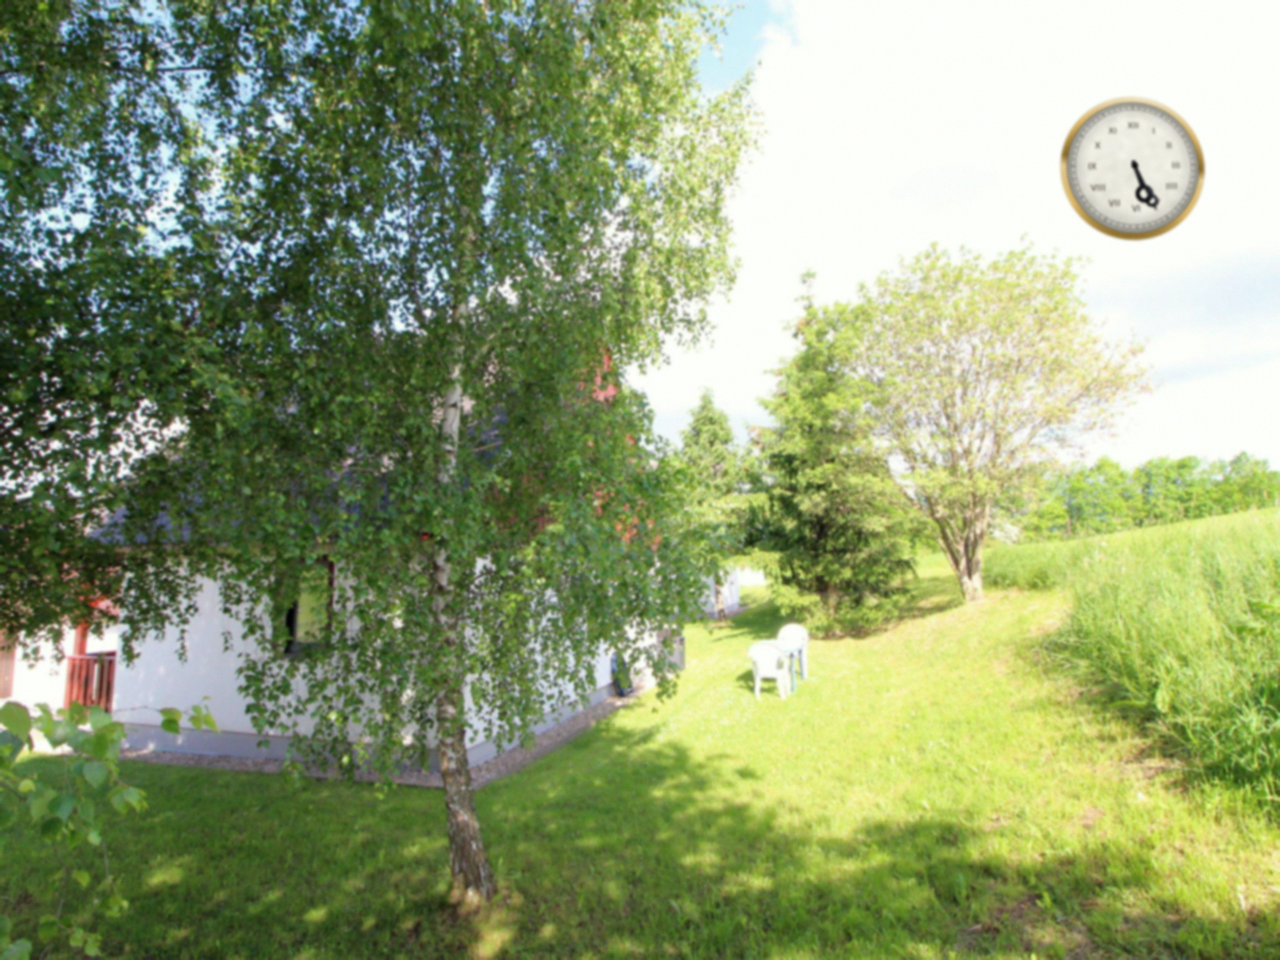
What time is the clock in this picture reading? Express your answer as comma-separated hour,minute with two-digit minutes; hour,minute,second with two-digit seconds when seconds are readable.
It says 5,26
